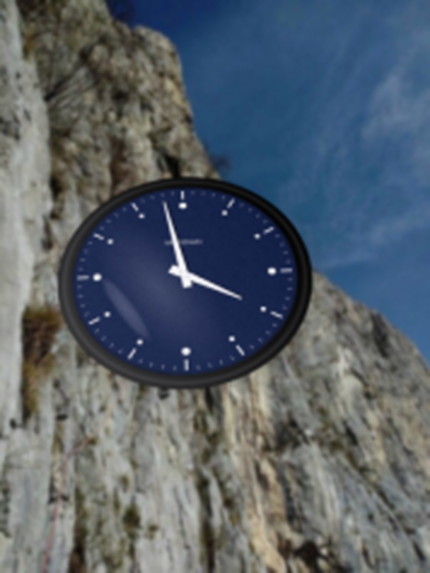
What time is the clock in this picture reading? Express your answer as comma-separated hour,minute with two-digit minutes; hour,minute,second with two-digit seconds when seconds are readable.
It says 3,58
